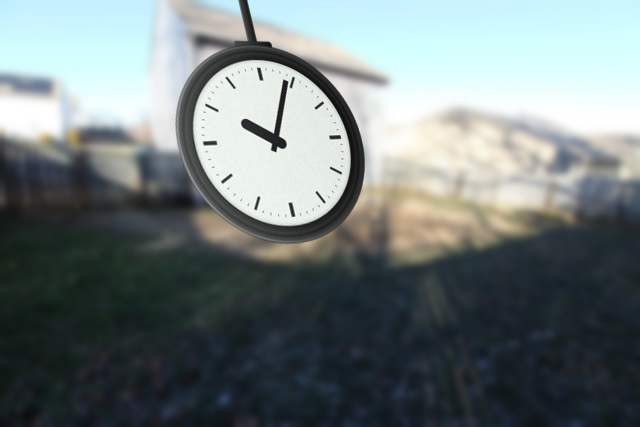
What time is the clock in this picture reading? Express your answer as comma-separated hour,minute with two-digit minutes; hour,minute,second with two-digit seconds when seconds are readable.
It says 10,04
